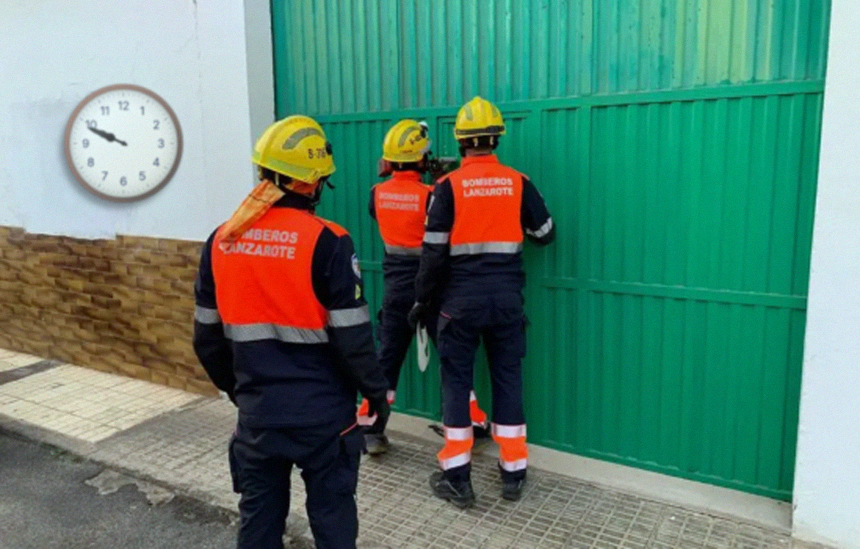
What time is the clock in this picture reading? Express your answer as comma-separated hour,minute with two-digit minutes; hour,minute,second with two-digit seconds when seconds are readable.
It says 9,49
